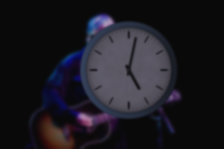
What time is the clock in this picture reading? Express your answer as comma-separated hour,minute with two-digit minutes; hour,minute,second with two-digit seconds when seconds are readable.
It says 5,02
